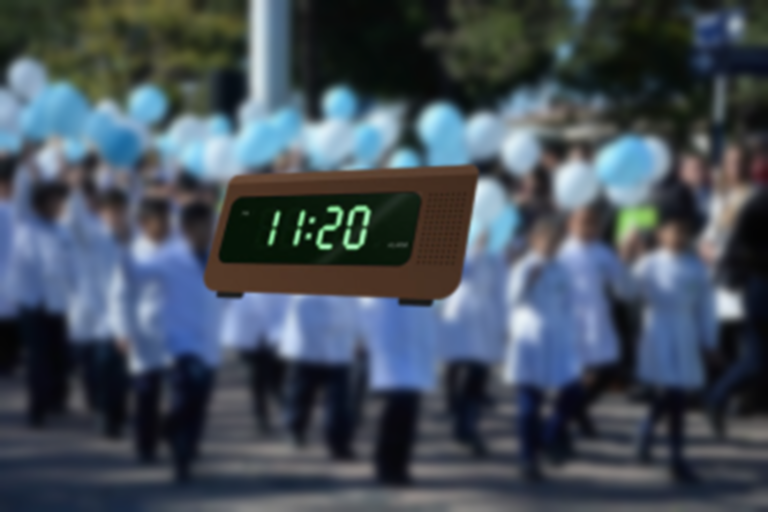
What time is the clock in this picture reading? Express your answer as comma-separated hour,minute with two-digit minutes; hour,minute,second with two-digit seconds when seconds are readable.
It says 11,20
